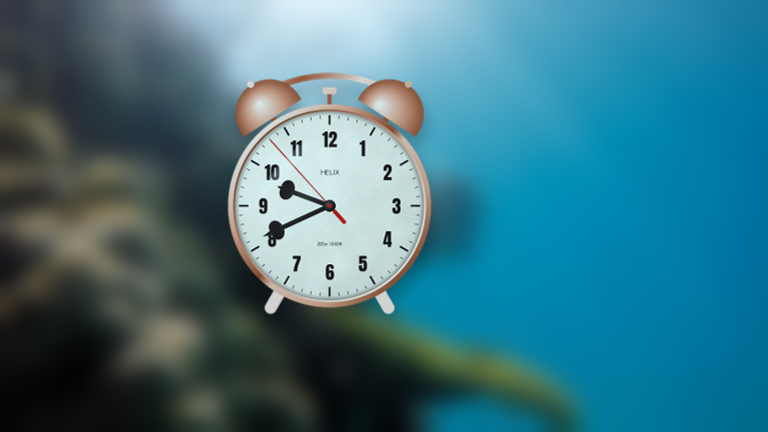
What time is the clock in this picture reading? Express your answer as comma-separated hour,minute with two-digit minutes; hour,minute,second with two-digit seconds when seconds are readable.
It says 9,40,53
